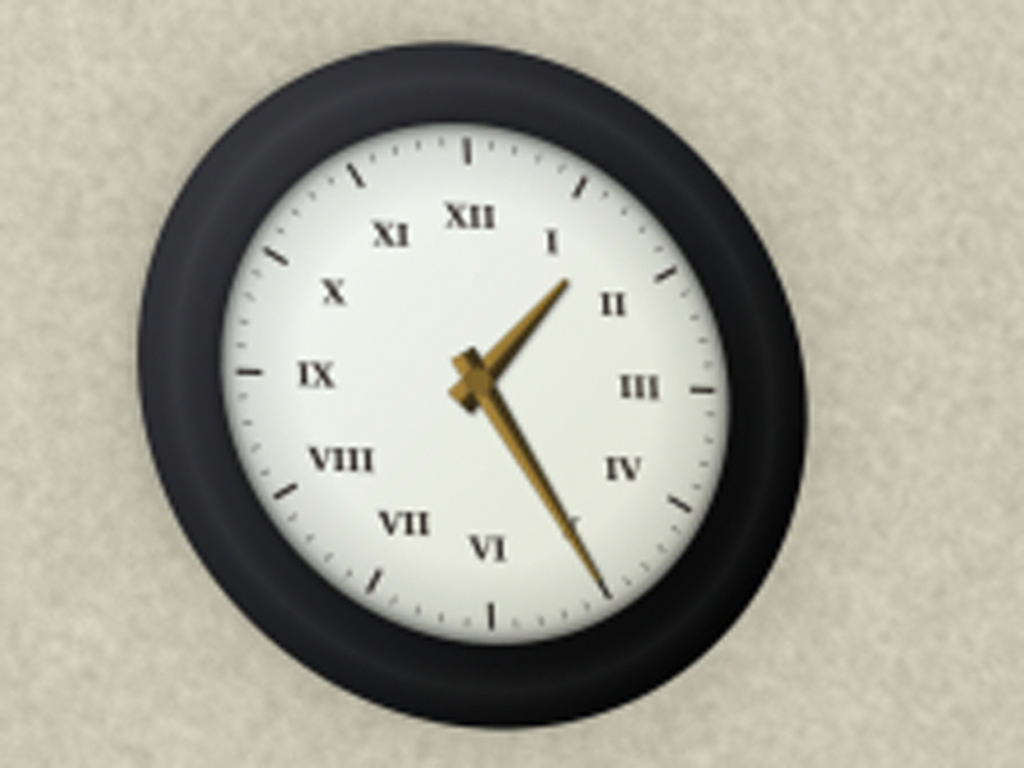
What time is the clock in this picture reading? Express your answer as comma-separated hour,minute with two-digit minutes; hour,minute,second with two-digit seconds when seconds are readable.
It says 1,25
